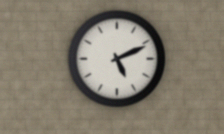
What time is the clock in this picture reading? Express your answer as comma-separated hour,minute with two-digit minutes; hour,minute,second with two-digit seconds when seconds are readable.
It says 5,11
